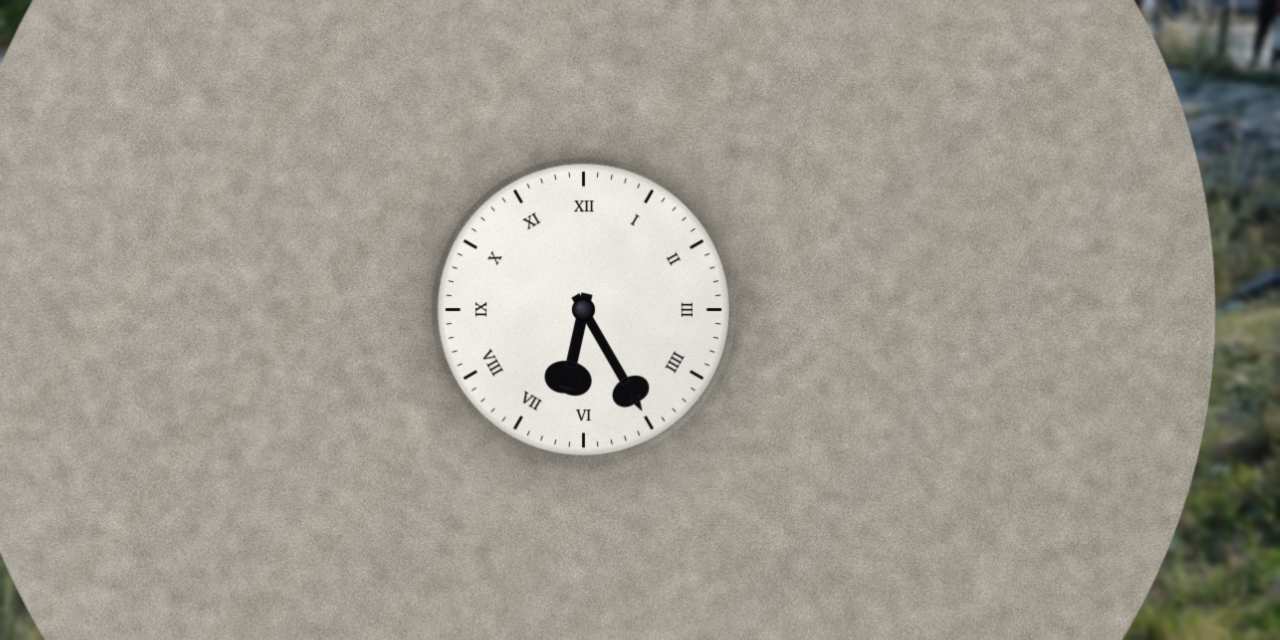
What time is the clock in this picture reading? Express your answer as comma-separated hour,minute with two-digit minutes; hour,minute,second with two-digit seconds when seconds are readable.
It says 6,25
